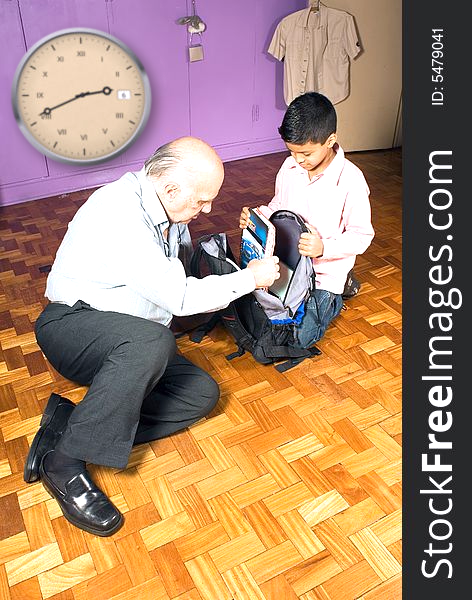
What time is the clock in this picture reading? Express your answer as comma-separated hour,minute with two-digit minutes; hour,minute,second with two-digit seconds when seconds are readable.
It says 2,41
